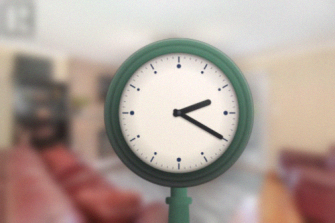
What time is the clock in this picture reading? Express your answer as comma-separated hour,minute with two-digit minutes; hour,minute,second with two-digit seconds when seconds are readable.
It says 2,20
